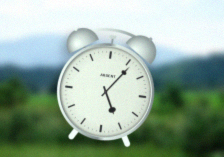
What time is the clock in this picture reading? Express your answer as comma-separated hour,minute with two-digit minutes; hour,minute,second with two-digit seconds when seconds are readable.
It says 5,06
